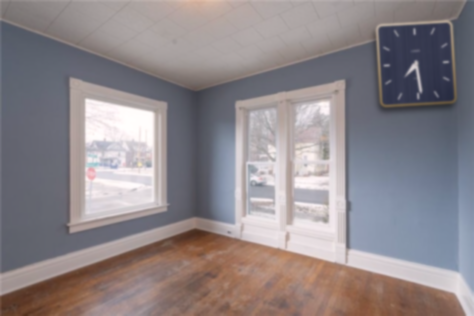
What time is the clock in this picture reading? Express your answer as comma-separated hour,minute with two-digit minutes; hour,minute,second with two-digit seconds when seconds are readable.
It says 7,29
